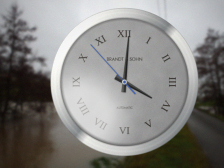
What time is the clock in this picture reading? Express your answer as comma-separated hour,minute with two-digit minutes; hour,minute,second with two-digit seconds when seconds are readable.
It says 4,00,53
